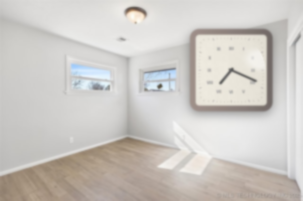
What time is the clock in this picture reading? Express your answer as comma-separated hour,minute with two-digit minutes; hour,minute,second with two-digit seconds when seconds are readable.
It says 7,19
